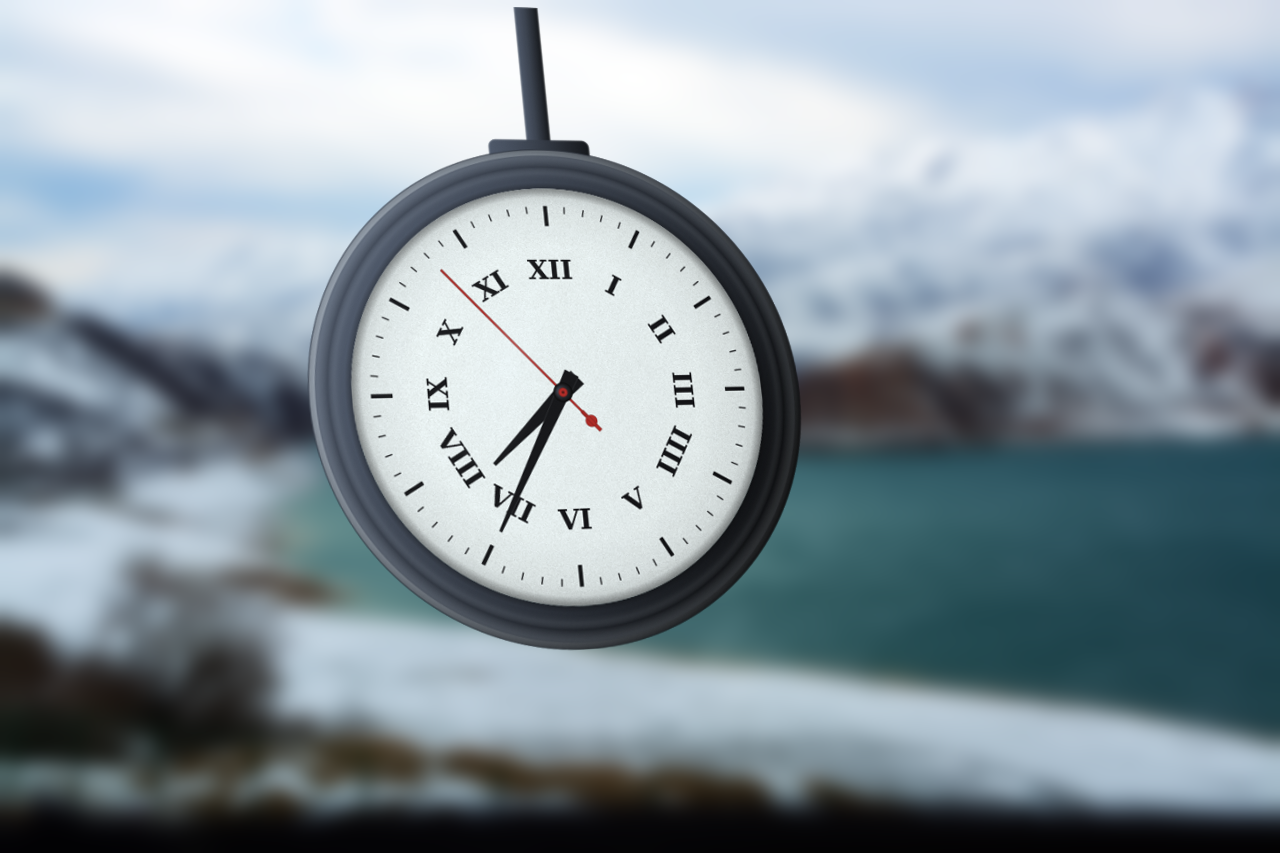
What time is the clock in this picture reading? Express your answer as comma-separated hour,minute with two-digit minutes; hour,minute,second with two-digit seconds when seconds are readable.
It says 7,34,53
